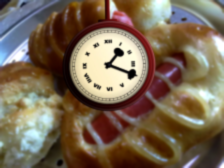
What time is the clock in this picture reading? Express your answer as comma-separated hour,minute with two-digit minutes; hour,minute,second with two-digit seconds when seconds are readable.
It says 1,19
